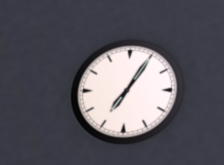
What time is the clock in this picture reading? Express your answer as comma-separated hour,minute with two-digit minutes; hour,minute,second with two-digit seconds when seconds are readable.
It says 7,05
